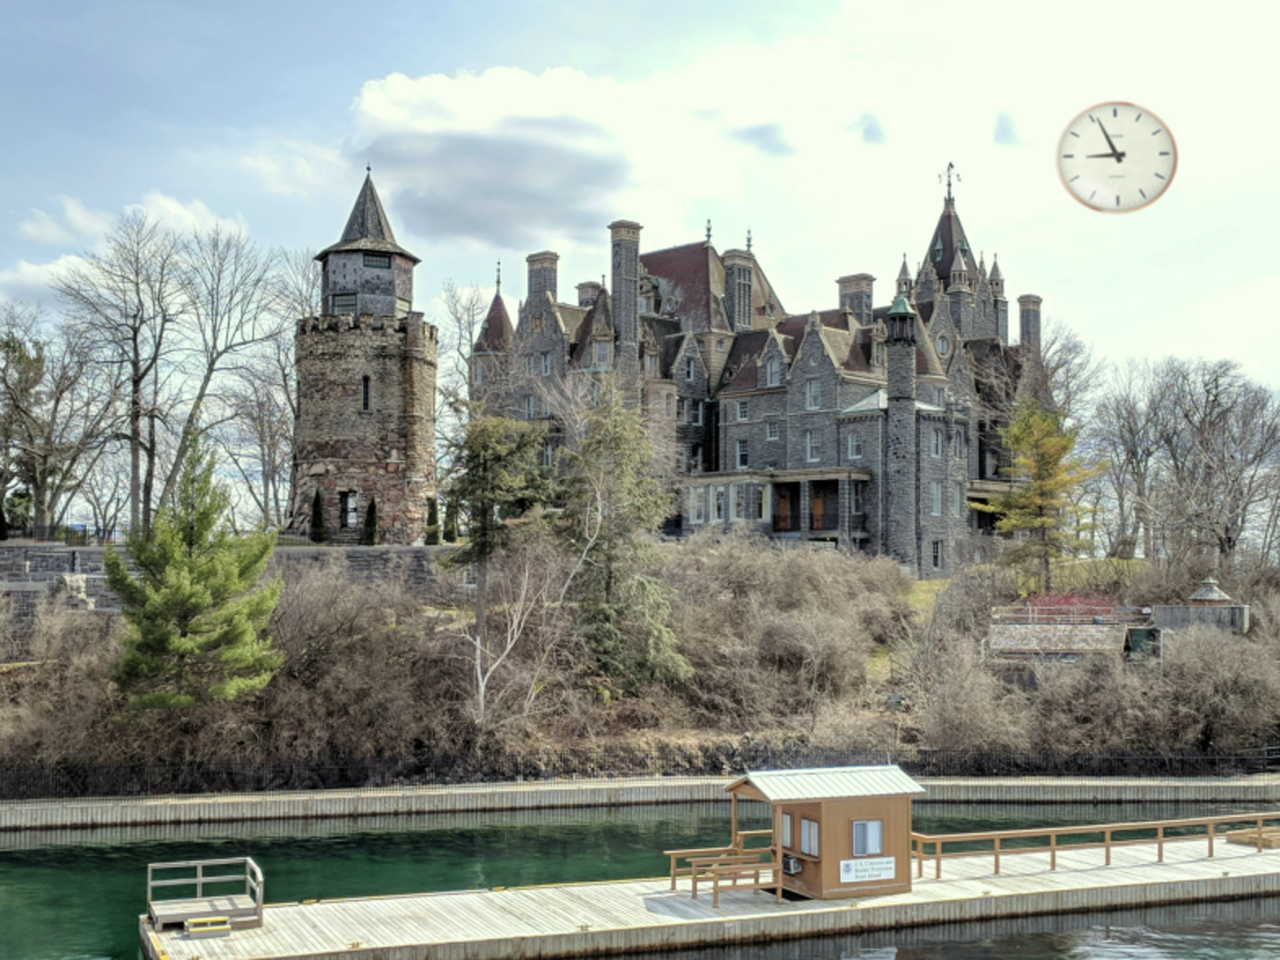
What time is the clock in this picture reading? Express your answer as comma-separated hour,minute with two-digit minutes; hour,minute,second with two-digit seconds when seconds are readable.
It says 8,56
